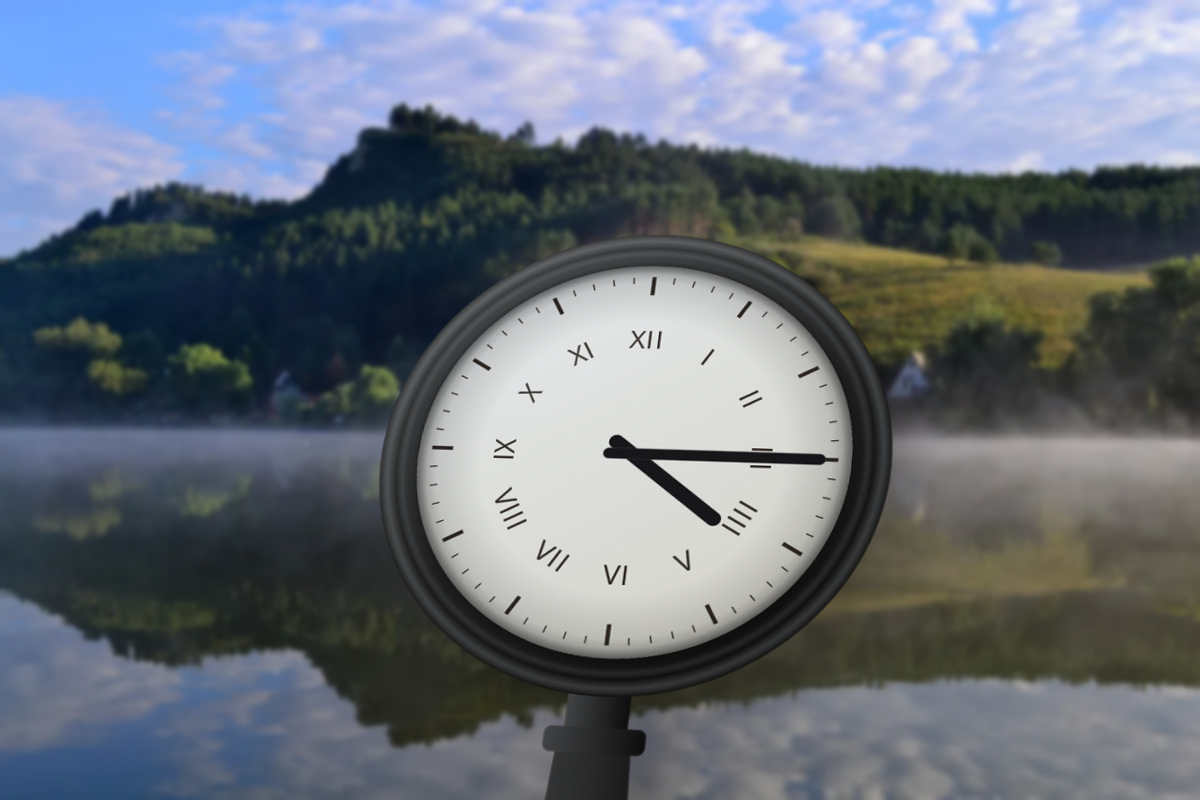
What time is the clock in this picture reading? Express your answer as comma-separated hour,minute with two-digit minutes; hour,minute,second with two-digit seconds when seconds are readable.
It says 4,15
